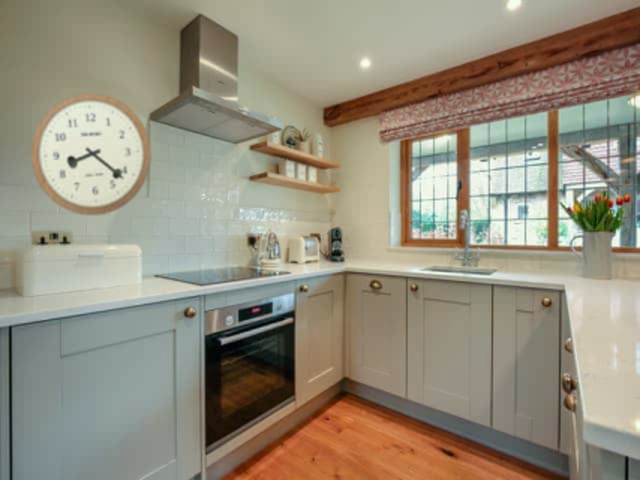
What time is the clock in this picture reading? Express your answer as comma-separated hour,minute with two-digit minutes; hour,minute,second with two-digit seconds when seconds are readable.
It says 8,22
